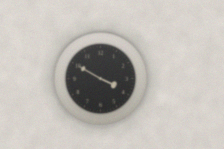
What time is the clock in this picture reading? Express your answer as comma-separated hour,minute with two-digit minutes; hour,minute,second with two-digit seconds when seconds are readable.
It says 3,50
